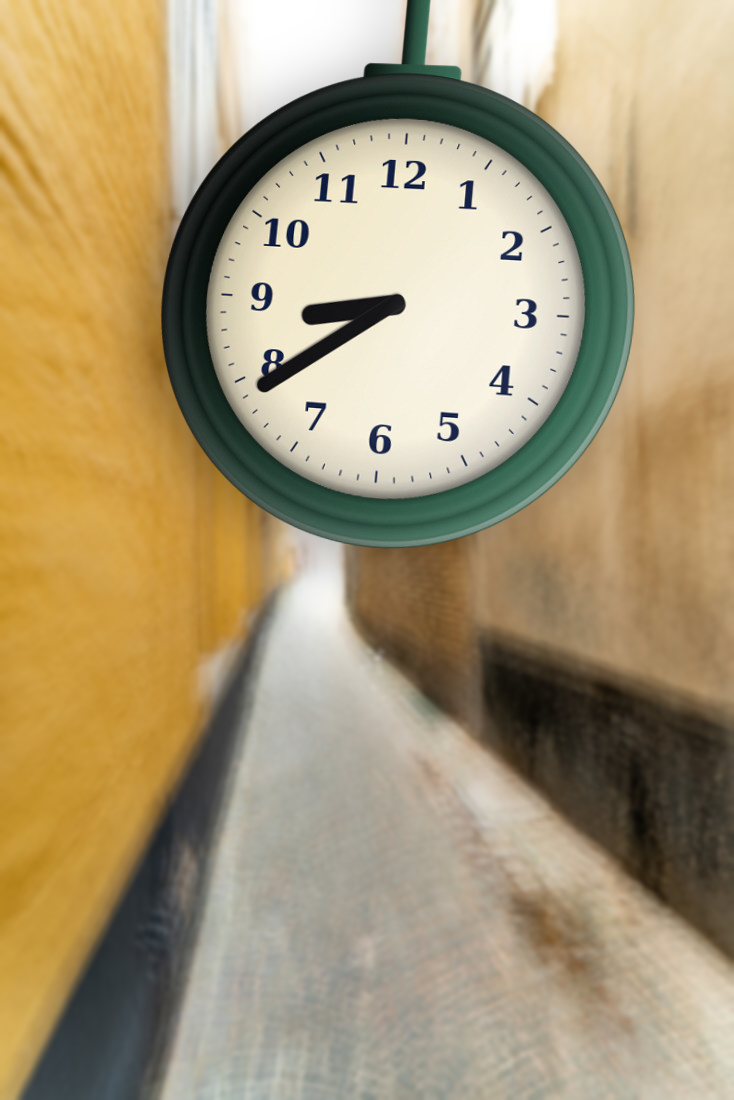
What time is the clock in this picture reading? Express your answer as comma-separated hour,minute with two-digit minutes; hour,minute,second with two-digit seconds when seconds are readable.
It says 8,39
